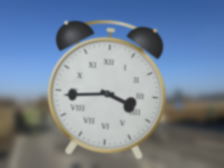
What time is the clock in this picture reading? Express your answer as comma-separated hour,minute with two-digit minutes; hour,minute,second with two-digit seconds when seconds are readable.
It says 3,44
